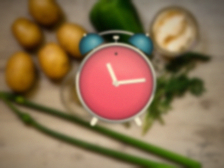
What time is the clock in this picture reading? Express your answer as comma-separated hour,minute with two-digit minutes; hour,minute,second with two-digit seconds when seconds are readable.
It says 11,14
